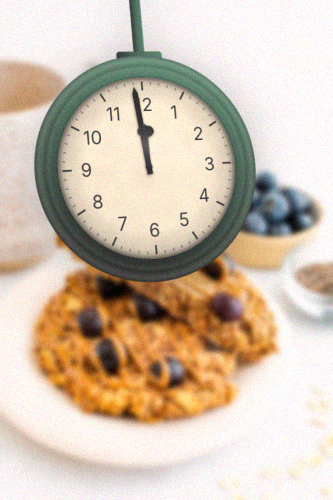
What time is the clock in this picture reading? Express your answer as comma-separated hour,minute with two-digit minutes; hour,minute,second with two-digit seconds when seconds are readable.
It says 11,59
